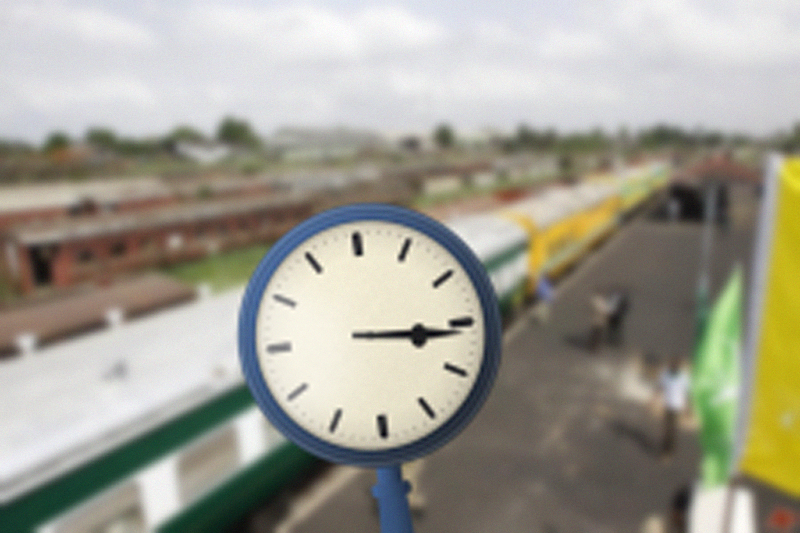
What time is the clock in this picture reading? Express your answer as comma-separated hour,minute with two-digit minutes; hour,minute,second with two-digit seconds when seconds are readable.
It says 3,16
